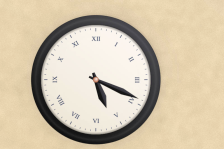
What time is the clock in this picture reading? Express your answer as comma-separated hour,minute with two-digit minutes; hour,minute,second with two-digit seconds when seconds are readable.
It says 5,19
